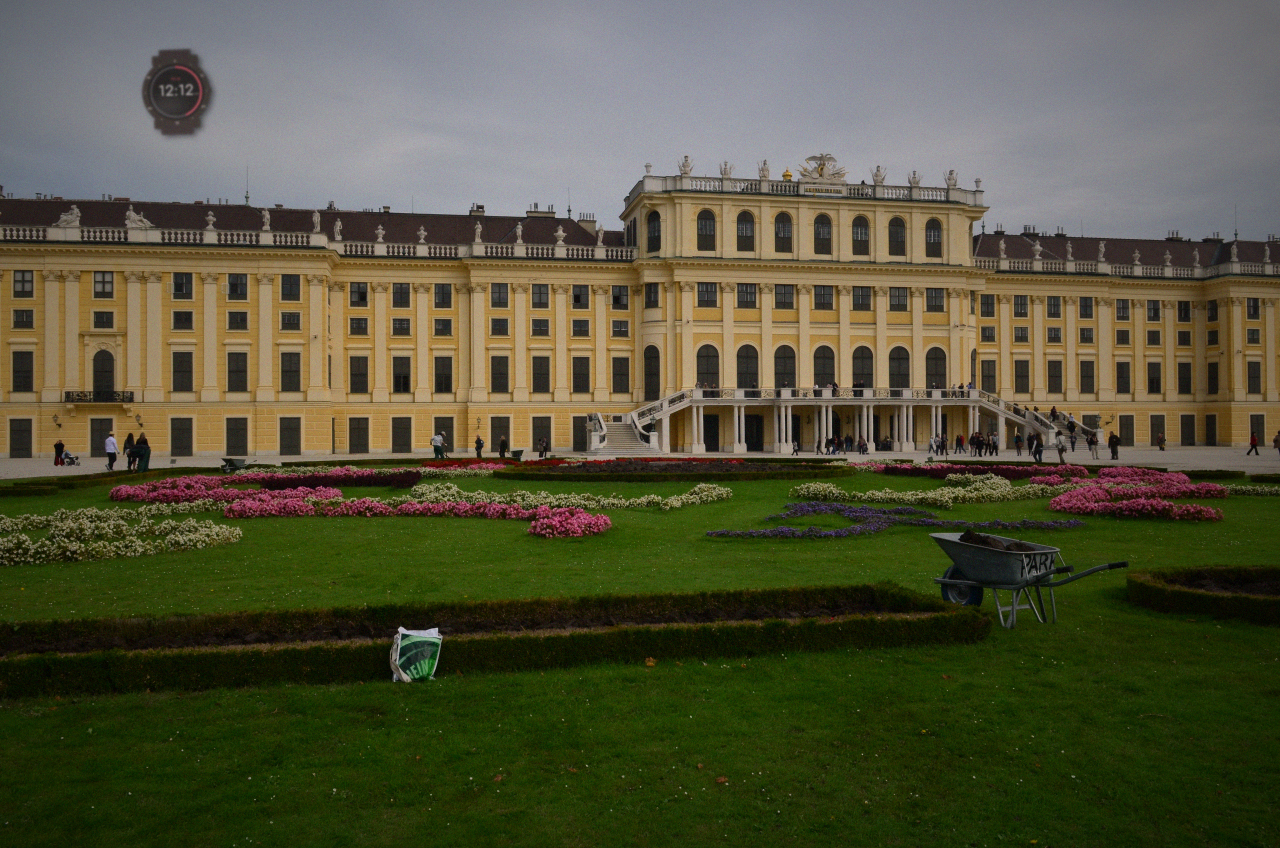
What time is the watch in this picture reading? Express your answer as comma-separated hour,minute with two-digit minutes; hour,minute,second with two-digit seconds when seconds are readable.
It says 12,12
